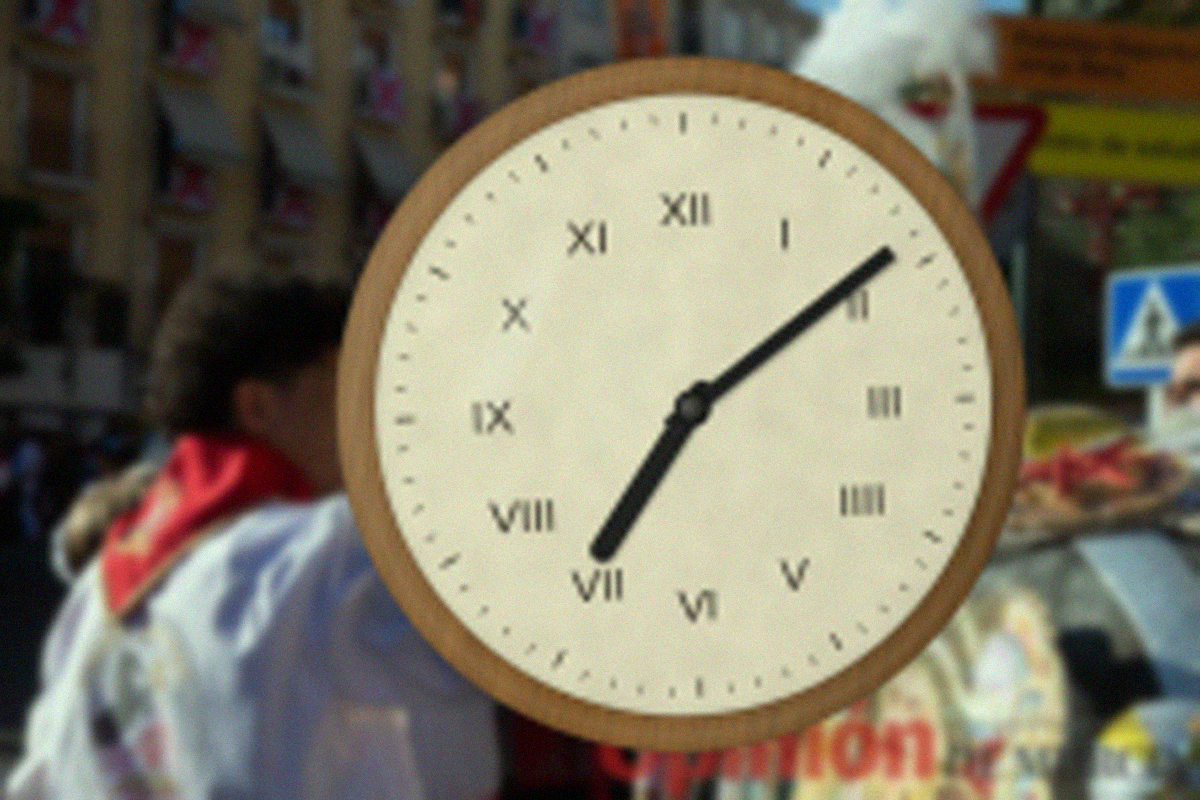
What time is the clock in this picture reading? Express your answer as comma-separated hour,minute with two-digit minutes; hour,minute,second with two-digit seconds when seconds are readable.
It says 7,09
